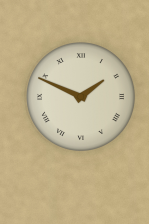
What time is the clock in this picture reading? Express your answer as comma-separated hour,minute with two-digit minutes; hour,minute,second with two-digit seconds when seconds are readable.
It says 1,49
